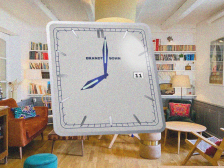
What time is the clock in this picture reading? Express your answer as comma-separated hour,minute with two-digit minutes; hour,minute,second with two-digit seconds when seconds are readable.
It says 8,01
